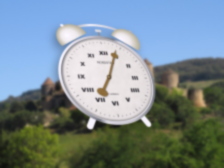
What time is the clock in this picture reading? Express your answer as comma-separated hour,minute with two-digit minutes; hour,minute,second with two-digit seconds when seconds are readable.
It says 7,04
